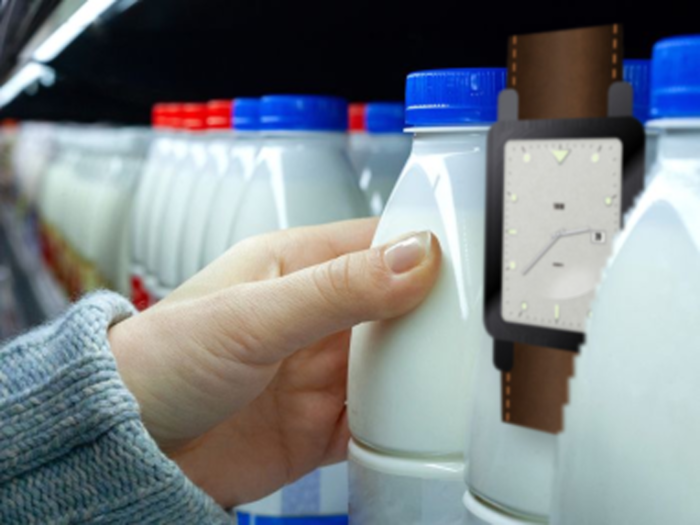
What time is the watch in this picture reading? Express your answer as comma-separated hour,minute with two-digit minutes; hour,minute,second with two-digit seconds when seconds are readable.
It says 2,38
